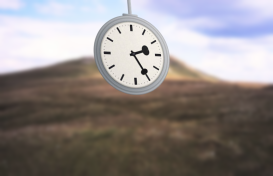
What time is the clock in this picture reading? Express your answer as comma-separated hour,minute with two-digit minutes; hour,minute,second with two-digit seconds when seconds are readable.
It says 2,25
